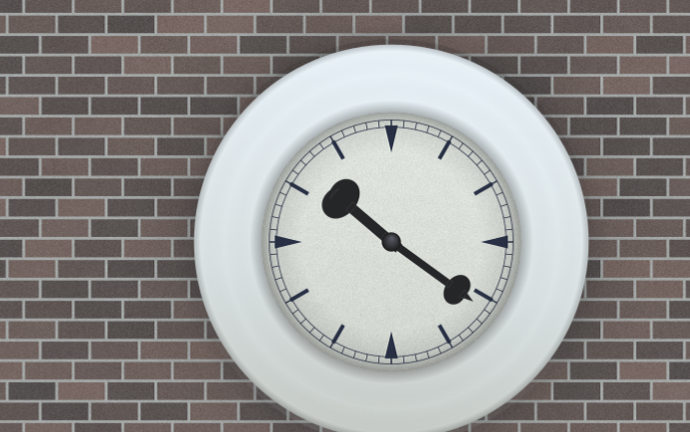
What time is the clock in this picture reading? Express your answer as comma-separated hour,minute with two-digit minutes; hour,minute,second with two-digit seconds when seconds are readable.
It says 10,21
